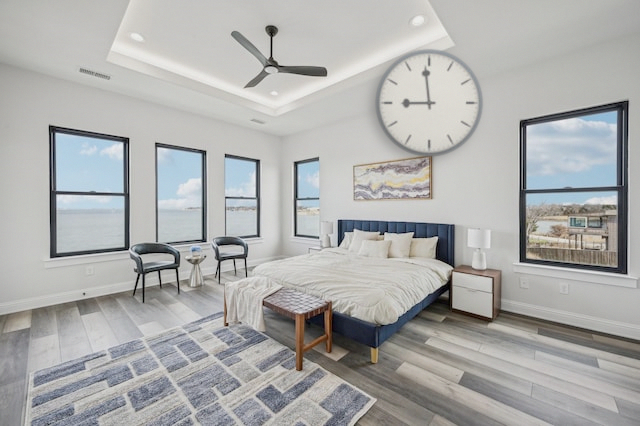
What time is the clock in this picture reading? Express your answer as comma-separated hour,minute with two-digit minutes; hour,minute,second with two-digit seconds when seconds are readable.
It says 8,59
